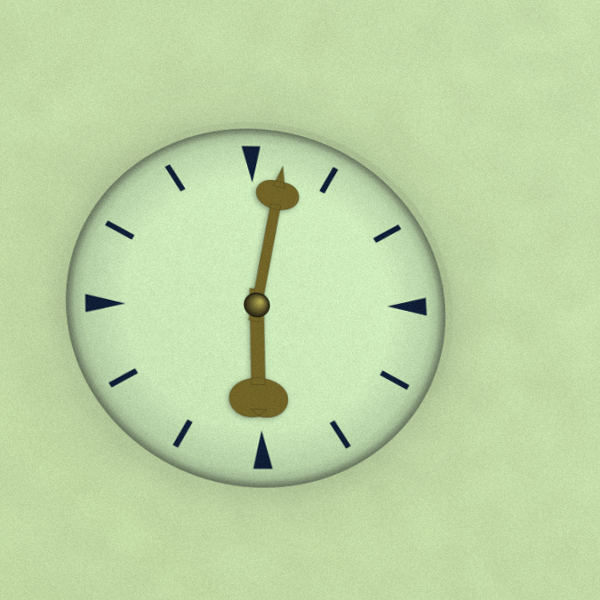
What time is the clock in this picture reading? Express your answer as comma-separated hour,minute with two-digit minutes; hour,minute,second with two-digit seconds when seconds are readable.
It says 6,02
